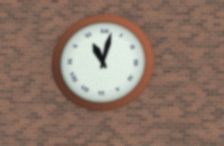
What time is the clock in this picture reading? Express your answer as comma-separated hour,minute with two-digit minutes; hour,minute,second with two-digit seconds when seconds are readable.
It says 11,02
